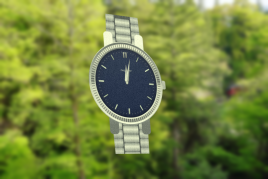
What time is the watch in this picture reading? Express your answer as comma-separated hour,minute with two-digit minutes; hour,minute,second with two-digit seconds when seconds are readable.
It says 12,02
